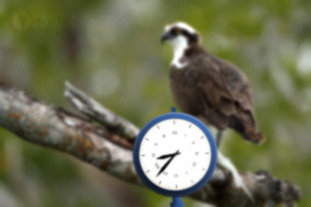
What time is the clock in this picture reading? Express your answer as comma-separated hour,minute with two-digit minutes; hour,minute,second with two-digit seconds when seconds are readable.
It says 8,37
